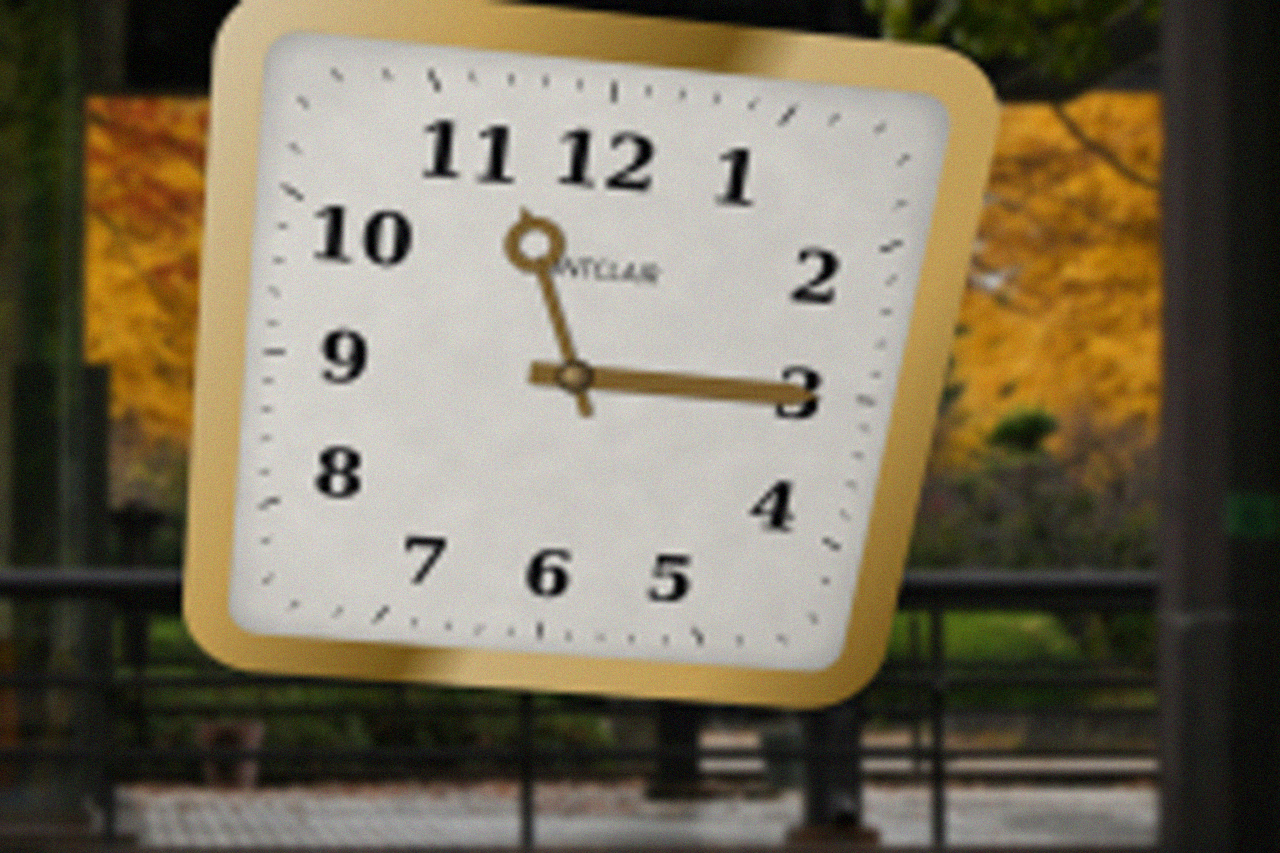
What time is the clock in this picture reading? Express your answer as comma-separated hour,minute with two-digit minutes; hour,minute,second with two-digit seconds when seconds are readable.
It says 11,15
